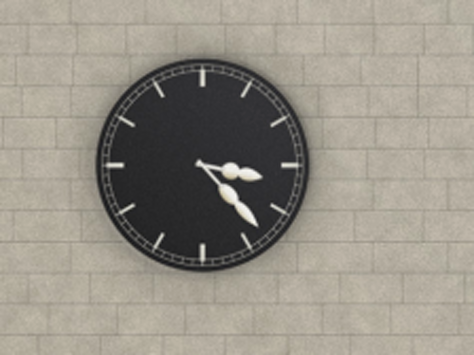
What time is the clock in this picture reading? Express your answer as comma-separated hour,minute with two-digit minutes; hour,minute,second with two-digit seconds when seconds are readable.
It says 3,23
